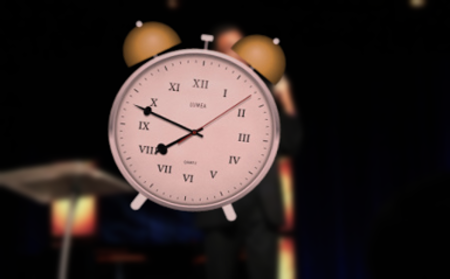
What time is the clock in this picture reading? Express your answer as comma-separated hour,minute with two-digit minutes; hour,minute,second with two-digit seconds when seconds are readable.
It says 7,48,08
